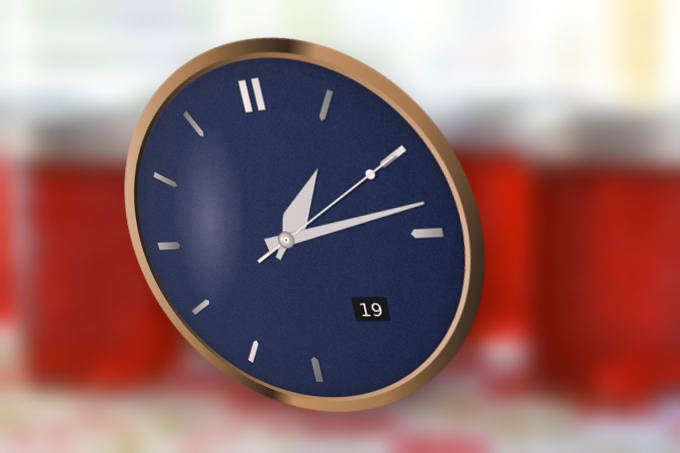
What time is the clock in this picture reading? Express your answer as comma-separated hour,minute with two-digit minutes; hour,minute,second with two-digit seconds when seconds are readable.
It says 1,13,10
